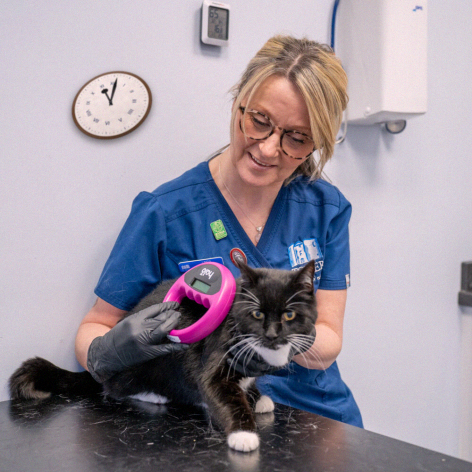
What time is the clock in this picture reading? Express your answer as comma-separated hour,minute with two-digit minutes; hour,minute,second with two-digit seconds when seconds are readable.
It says 11,01
